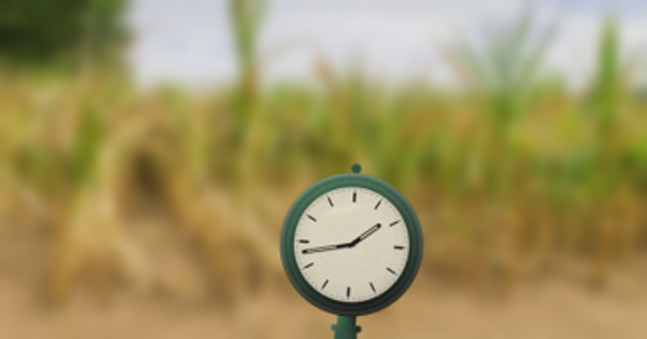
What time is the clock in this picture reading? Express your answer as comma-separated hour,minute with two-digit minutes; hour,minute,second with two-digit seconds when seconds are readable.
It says 1,43
